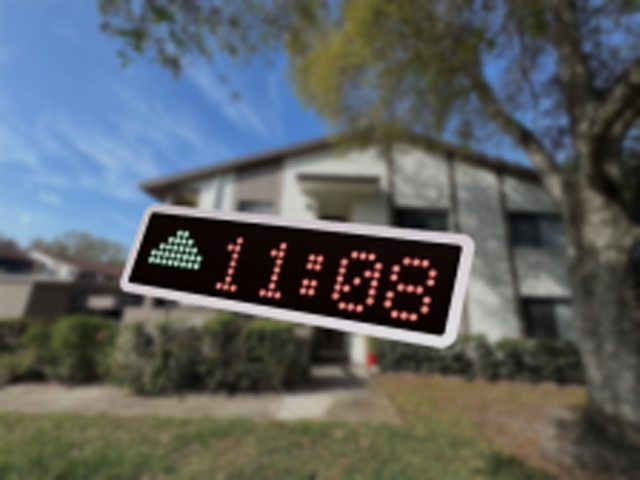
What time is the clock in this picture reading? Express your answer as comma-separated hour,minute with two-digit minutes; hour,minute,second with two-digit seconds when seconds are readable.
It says 11,08
